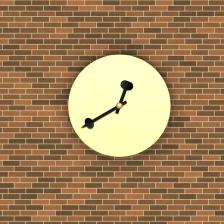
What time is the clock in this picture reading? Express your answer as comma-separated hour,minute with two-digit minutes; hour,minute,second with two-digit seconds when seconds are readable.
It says 12,40
